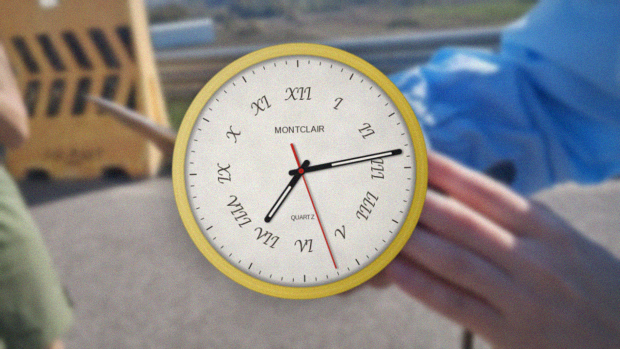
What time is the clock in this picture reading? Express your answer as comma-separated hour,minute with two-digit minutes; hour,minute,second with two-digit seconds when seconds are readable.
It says 7,13,27
